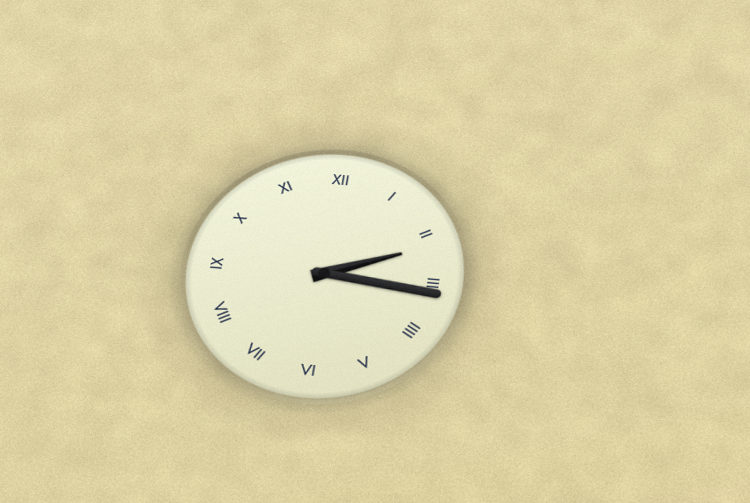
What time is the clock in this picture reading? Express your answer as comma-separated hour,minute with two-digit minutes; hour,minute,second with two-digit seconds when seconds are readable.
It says 2,16
